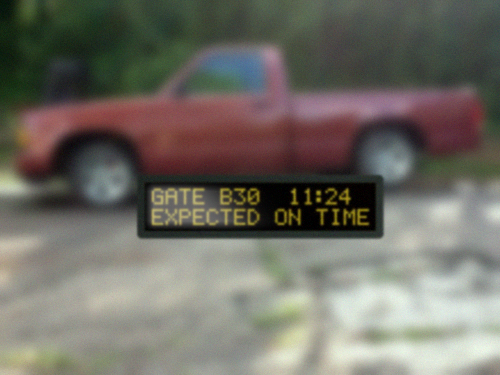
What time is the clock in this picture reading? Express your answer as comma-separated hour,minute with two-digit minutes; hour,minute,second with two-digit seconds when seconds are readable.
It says 11,24
